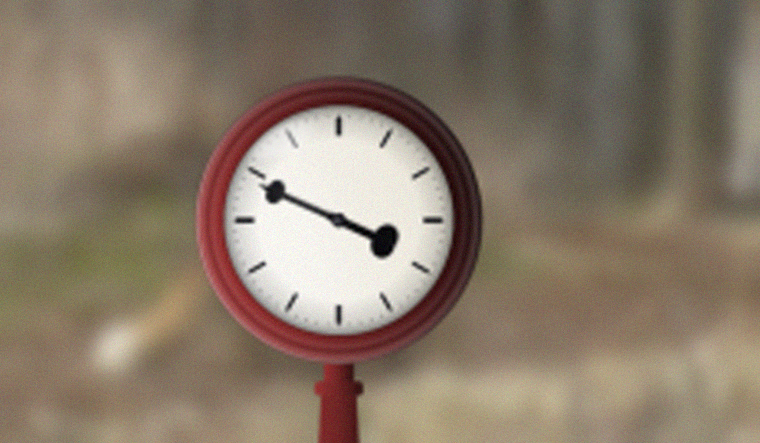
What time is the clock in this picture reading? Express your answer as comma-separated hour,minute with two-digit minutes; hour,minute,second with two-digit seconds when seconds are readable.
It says 3,49
